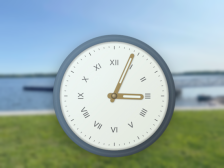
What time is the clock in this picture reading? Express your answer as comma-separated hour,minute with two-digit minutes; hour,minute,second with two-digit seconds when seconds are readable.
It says 3,04
